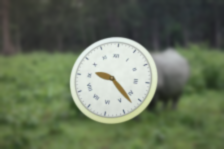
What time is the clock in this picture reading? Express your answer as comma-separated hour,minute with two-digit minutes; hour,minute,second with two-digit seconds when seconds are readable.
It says 9,22
